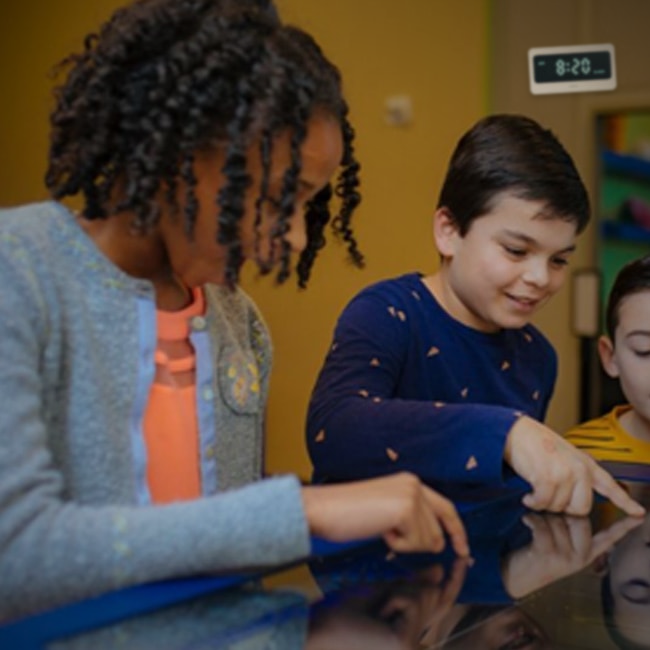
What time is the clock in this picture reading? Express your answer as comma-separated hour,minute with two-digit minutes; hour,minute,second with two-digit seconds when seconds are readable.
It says 8,20
